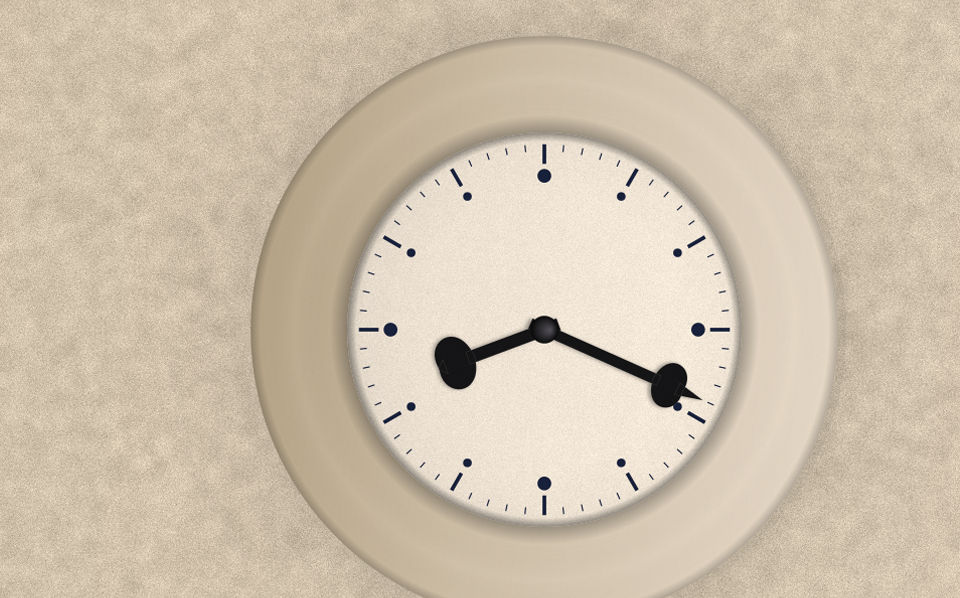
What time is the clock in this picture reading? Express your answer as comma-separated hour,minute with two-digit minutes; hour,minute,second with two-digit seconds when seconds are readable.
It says 8,19
